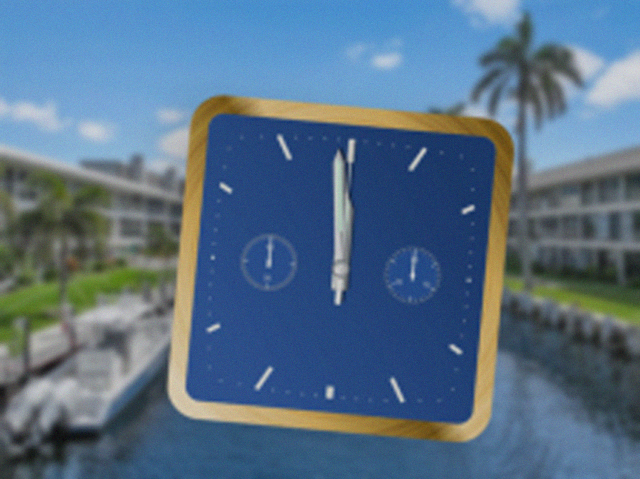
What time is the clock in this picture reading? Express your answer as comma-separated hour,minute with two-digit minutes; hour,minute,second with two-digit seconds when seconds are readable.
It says 11,59
